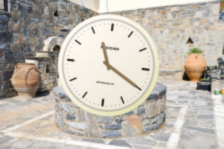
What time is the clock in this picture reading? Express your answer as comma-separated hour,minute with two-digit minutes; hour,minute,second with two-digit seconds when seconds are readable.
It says 11,20
